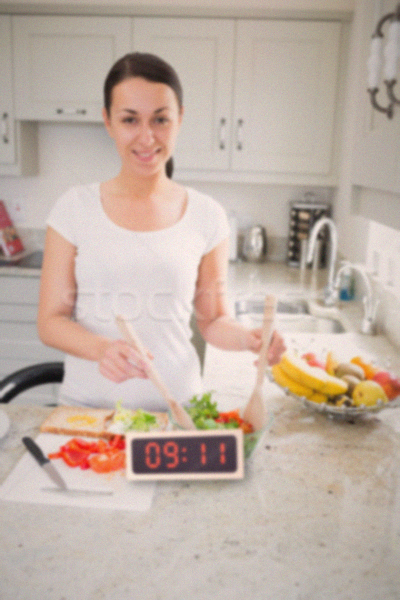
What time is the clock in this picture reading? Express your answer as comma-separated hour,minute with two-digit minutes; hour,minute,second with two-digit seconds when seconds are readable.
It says 9,11
